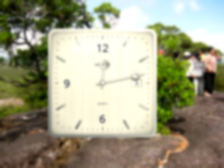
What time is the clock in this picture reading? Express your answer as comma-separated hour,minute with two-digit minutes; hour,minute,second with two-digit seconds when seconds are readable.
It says 12,13
